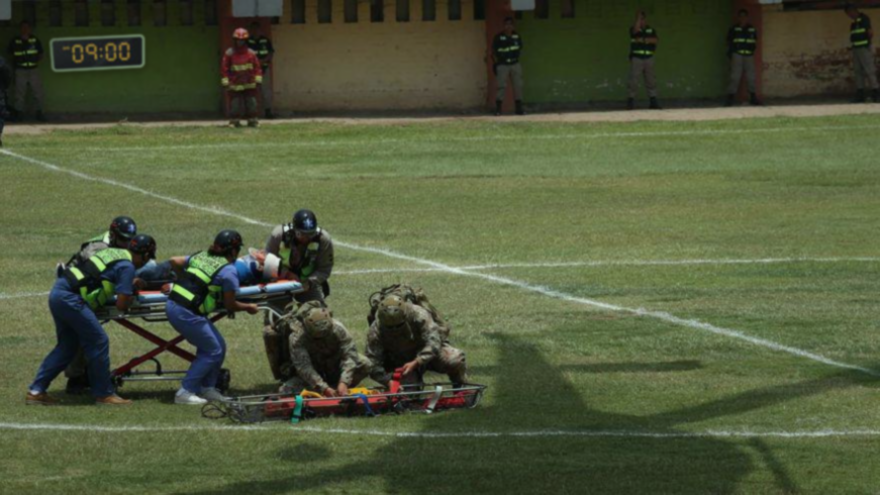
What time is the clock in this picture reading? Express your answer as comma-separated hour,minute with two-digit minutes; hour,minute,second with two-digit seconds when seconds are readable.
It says 9,00
